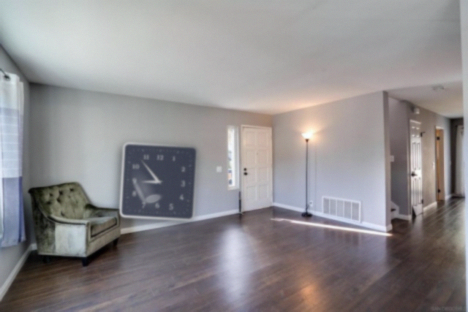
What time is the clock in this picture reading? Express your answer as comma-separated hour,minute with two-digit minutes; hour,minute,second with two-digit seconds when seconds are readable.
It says 8,53
